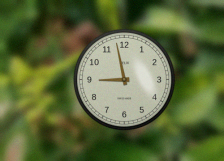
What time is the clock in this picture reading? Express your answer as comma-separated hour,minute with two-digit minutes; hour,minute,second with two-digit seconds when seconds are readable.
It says 8,58
